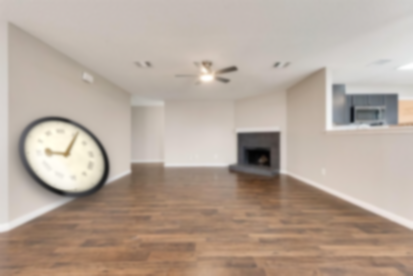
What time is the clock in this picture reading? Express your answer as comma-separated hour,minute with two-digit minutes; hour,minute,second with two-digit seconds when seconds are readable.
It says 9,06
